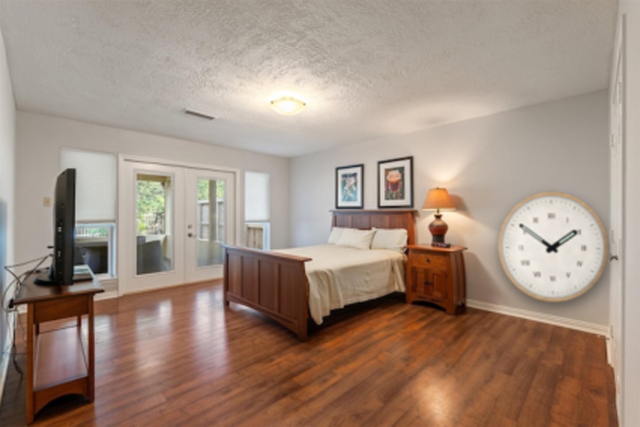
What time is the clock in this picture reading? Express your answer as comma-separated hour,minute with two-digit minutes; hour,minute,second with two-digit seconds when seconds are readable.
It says 1,51
